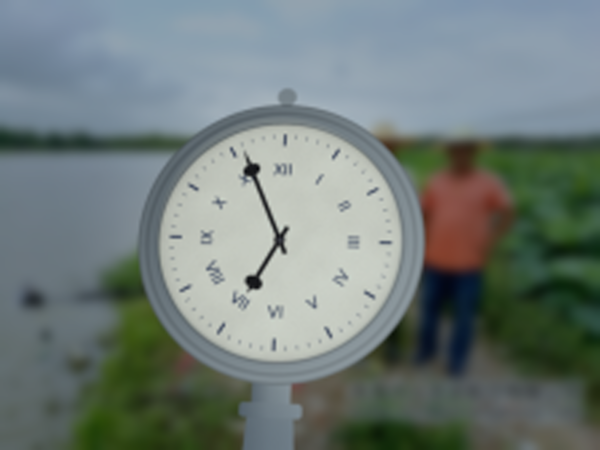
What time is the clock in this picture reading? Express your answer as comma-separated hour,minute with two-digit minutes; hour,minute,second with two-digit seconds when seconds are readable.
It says 6,56
